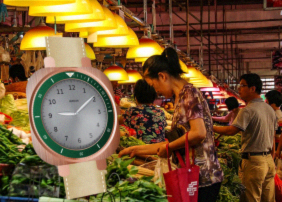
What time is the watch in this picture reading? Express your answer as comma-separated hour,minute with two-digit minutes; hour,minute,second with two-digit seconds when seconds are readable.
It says 9,09
